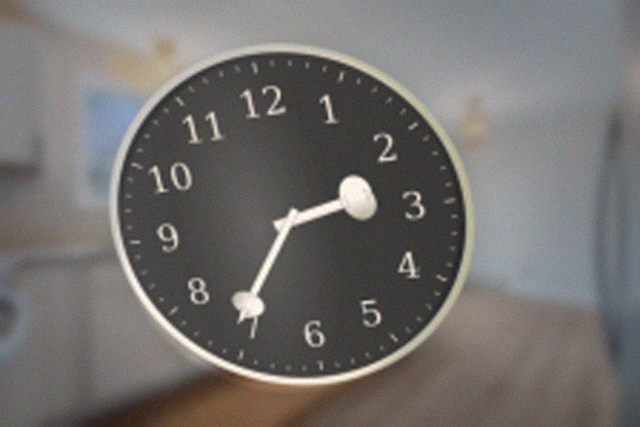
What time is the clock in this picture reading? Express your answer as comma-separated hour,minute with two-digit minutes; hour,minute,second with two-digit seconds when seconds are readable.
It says 2,36
